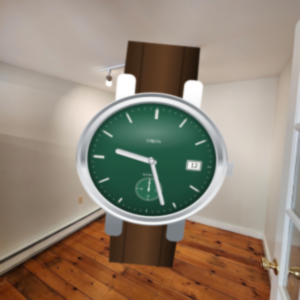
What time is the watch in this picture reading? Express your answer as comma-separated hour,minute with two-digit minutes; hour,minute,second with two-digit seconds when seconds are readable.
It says 9,27
